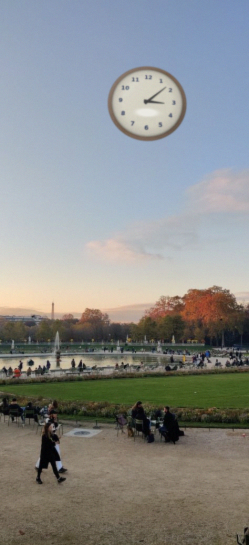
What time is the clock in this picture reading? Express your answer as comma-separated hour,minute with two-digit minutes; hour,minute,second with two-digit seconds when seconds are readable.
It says 3,08
